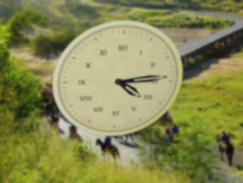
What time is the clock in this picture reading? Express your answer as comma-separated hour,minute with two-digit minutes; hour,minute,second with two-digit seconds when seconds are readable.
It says 4,14
